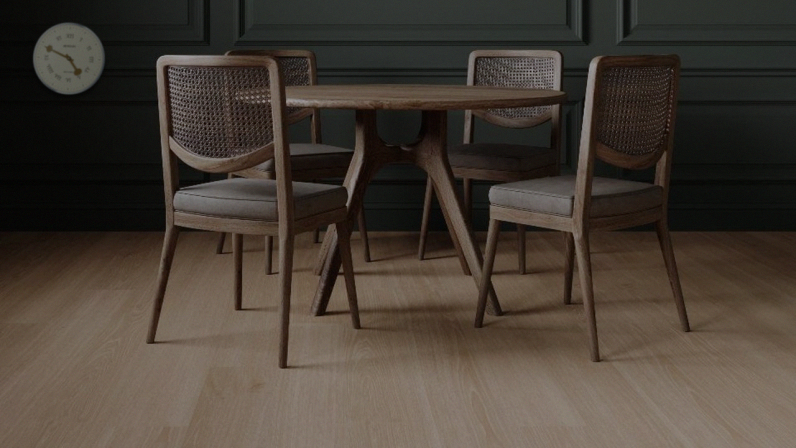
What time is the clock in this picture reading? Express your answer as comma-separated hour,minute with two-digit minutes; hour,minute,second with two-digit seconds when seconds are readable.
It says 4,49
